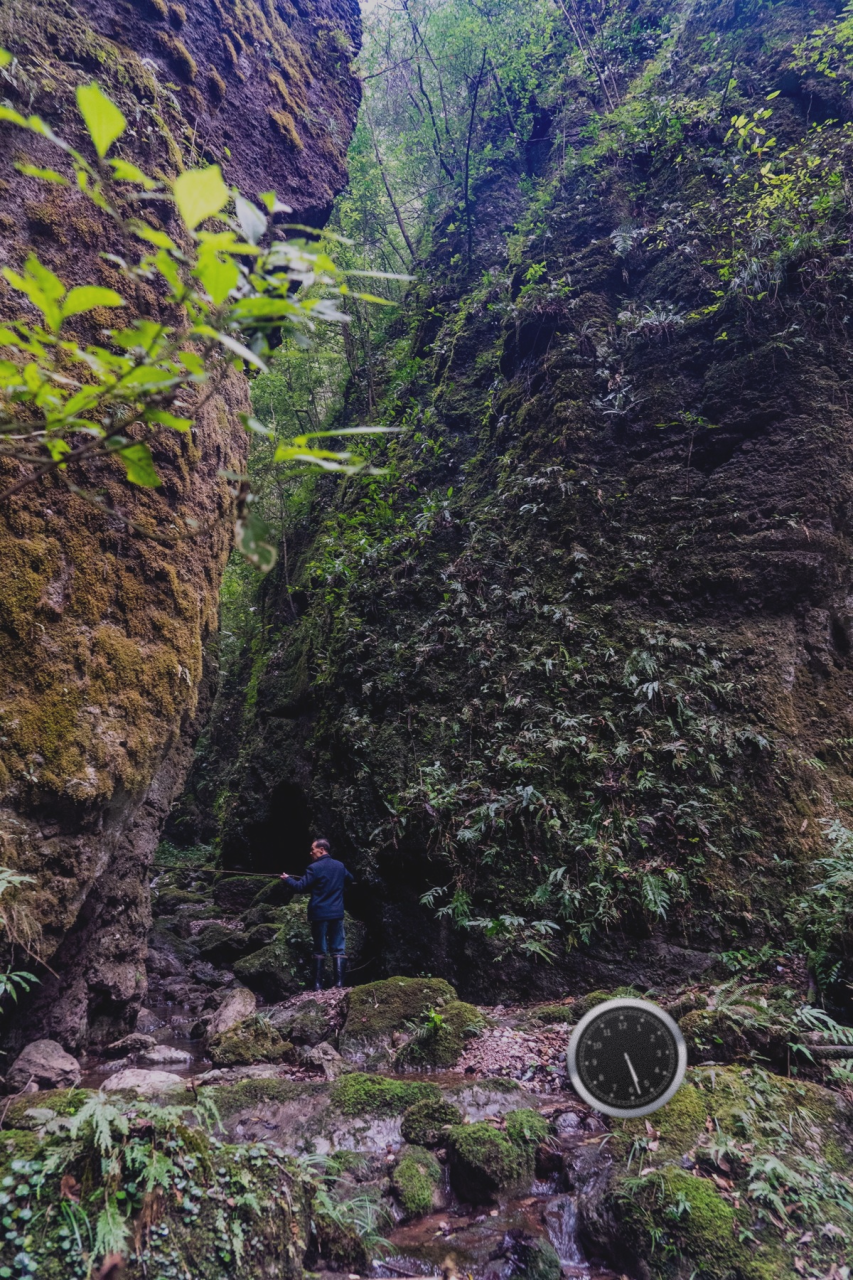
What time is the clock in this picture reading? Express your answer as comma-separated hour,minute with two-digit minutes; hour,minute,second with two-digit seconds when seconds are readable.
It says 5,28
